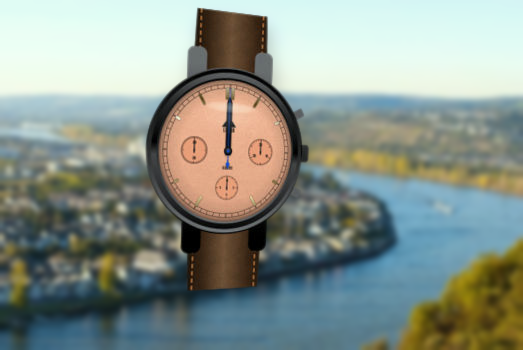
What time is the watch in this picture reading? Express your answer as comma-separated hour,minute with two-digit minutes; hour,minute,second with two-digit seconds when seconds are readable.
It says 12,00
